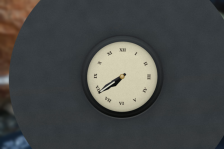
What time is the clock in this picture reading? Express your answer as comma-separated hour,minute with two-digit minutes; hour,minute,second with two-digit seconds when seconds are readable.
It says 7,39
